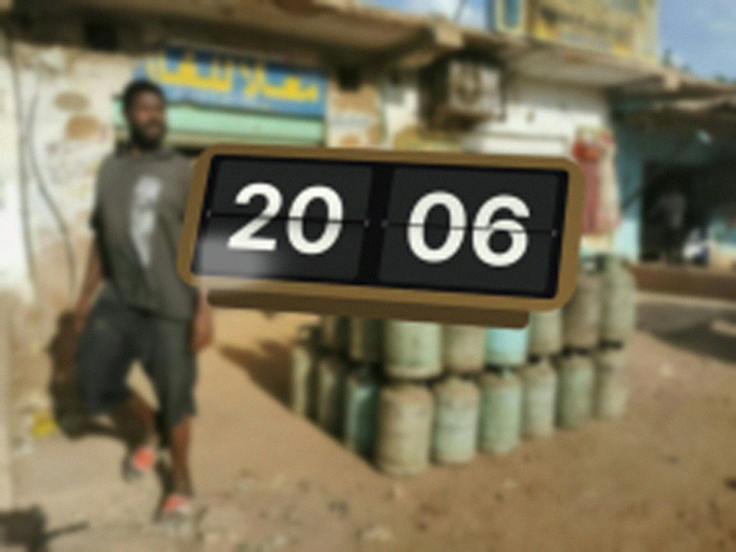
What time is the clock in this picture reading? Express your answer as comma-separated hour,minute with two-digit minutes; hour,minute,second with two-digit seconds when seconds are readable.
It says 20,06
